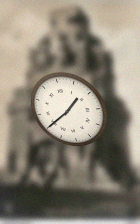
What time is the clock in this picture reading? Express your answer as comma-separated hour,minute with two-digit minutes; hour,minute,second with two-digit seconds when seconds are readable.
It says 1,40
